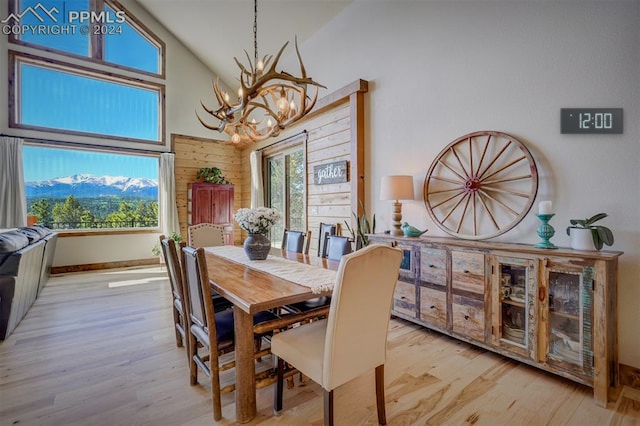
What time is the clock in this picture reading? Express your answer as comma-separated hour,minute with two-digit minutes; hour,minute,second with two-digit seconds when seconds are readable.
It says 12,00
